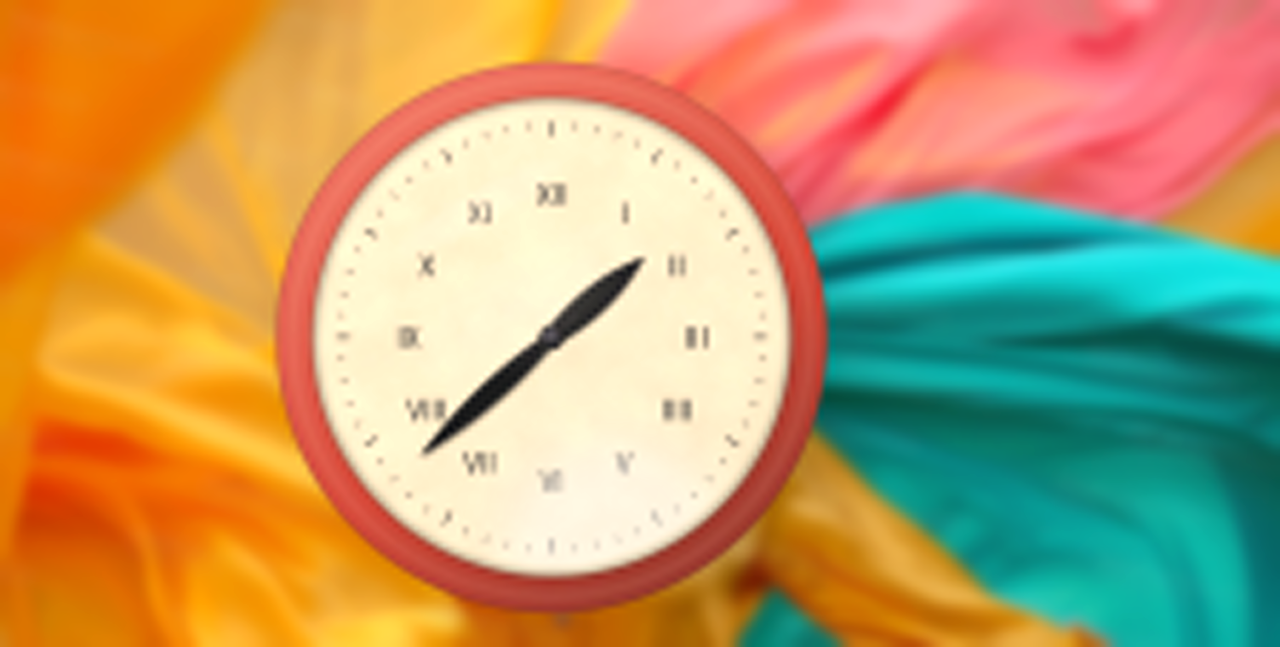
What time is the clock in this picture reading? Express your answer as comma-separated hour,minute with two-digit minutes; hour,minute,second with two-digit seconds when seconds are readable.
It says 1,38
